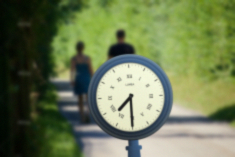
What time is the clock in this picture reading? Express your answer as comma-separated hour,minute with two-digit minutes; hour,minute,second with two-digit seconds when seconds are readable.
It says 7,30
